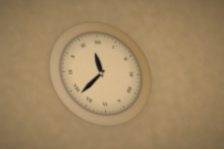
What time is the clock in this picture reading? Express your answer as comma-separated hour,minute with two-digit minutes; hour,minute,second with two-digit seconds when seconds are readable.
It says 11,38
